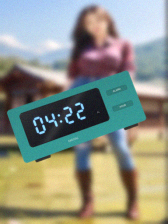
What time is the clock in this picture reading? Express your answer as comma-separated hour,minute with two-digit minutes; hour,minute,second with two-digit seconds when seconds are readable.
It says 4,22
